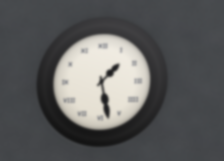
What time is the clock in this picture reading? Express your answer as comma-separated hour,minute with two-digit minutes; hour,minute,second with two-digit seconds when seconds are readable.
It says 1,28
